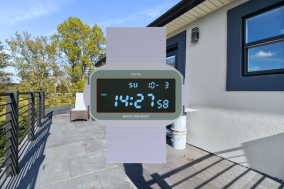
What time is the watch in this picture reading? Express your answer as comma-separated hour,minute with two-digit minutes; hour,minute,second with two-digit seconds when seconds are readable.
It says 14,27,58
